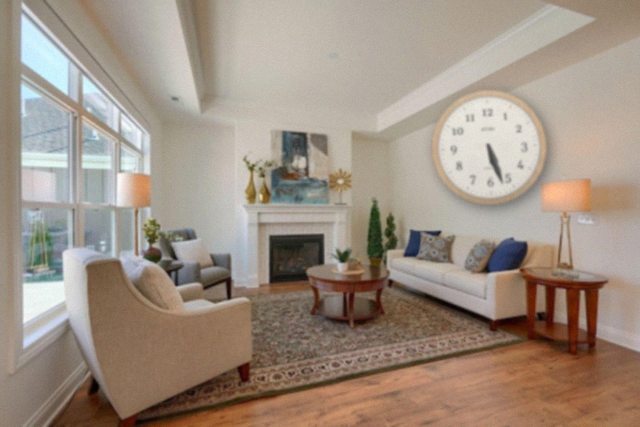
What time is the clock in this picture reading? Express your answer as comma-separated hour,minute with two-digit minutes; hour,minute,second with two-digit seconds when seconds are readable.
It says 5,27
